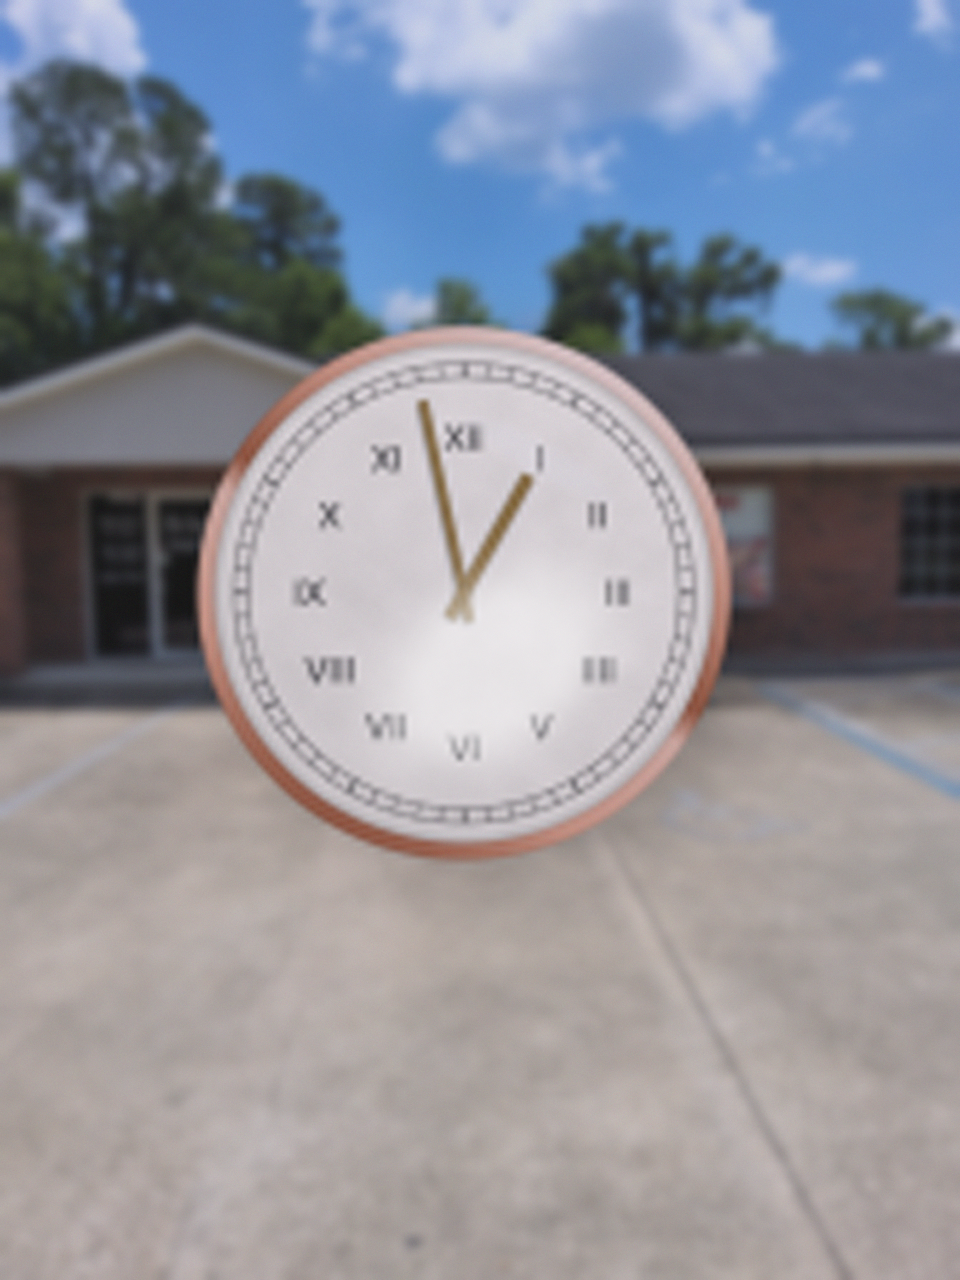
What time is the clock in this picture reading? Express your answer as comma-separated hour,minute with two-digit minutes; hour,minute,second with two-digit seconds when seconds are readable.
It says 12,58
